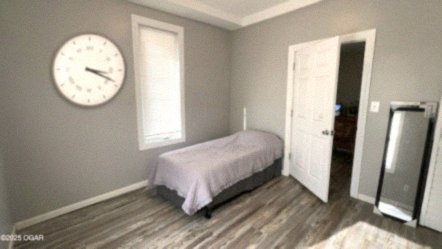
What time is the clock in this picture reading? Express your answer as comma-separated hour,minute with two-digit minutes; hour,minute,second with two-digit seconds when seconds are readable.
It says 3,19
